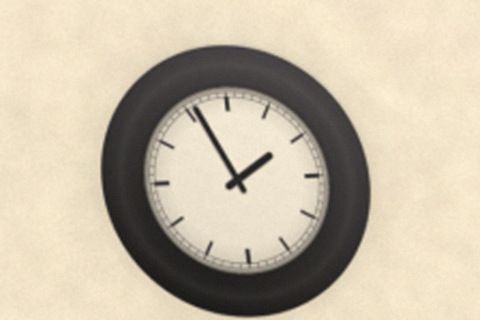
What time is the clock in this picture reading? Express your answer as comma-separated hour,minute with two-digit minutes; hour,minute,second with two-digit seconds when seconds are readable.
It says 1,56
